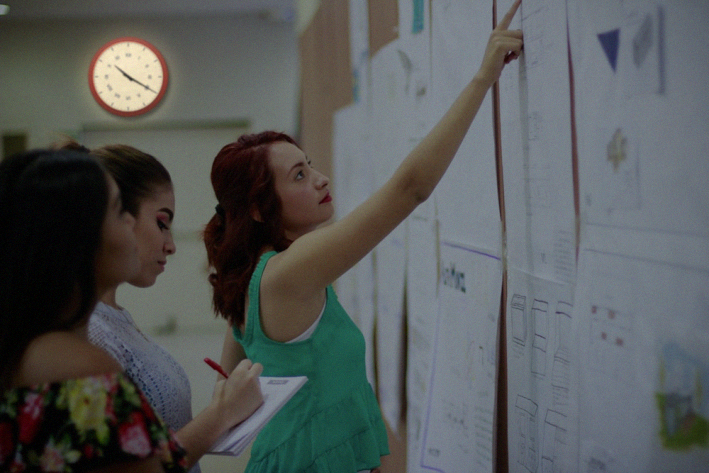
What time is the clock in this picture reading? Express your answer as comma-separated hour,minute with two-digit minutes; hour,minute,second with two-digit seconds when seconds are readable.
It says 10,20
